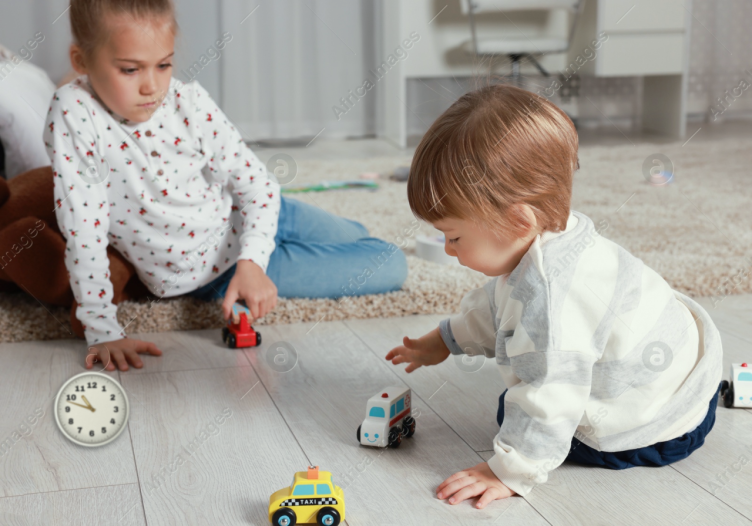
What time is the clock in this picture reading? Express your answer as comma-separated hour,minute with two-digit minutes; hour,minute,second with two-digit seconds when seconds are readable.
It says 10,48
